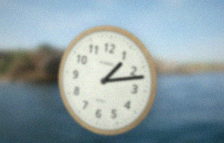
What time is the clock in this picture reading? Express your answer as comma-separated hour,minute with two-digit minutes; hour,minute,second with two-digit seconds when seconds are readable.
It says 1,12
